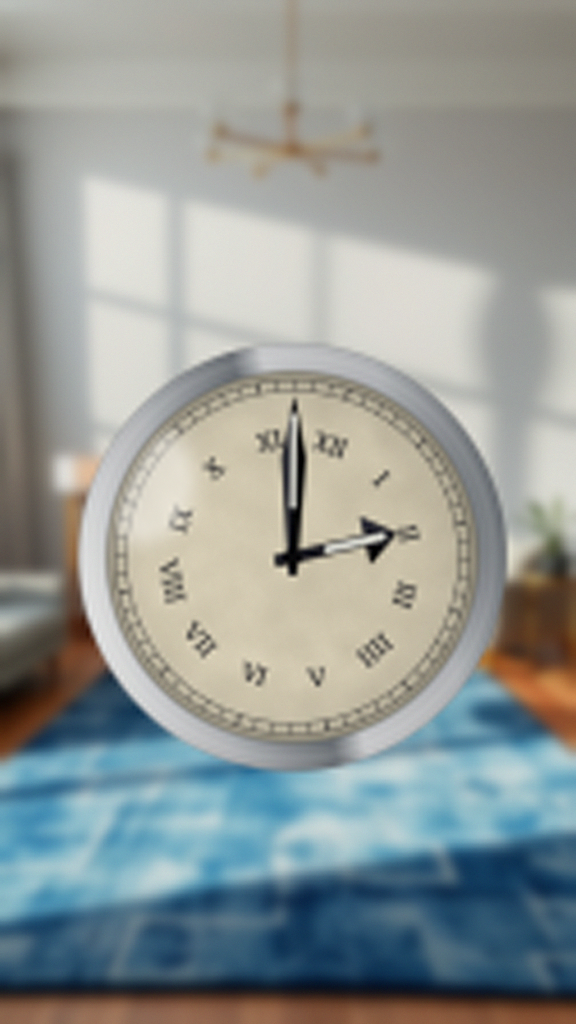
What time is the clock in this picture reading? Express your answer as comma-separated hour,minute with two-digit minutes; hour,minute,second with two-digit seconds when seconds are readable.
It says 1,57
